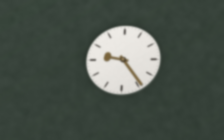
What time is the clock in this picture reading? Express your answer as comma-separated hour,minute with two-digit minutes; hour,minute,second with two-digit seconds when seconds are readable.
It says 9,24
